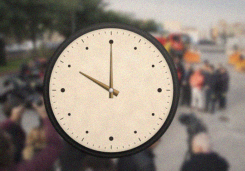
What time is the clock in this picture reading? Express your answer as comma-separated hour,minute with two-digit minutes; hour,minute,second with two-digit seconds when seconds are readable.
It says 10,00
